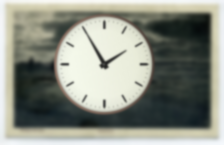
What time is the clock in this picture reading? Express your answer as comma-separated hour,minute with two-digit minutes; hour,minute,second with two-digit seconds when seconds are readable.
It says 1,55
